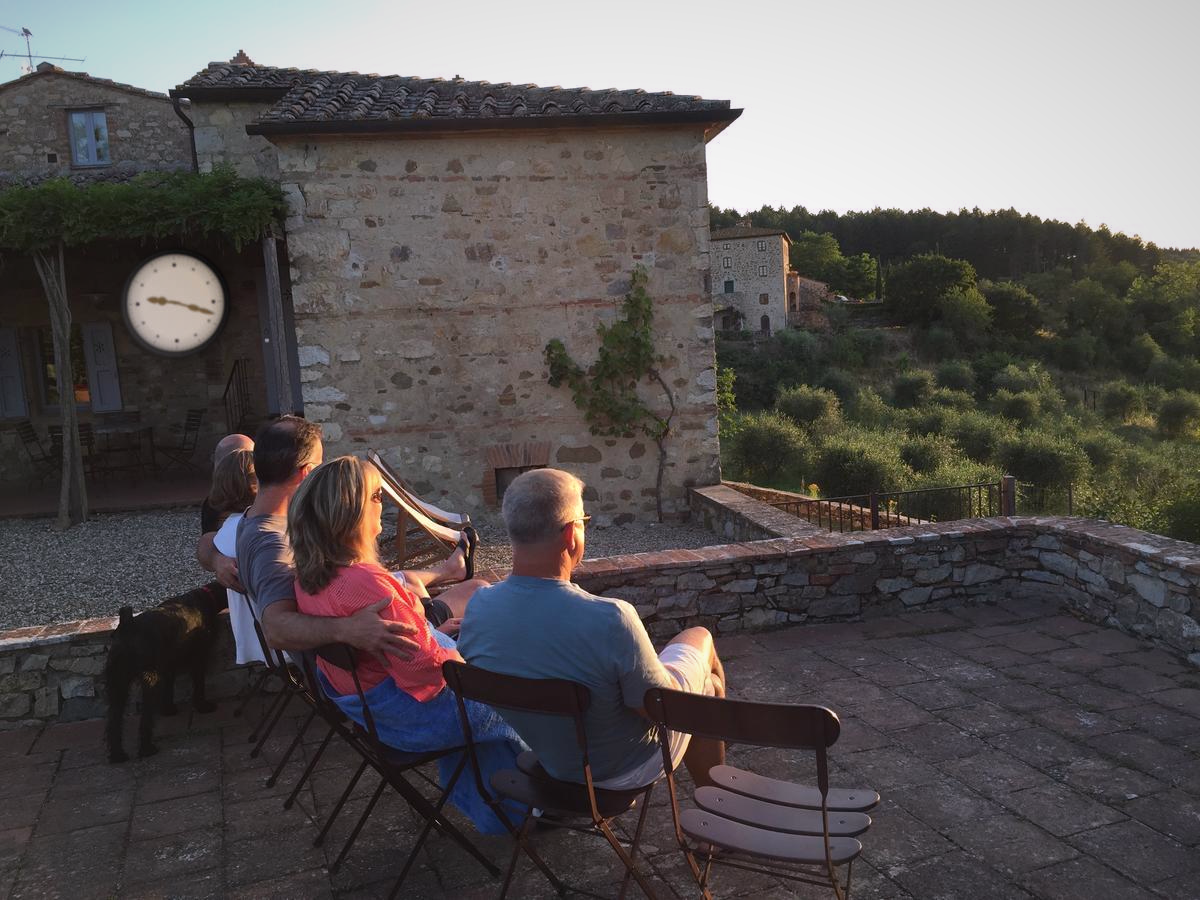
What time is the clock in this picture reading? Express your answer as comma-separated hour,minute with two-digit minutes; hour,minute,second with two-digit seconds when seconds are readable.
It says 9,18
